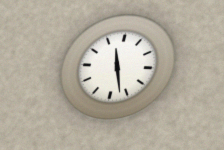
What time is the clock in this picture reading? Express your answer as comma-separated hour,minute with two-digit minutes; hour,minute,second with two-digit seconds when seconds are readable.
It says 11,27
